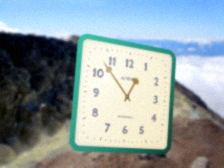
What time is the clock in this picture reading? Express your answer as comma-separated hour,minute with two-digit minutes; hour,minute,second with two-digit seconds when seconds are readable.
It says 12,53
